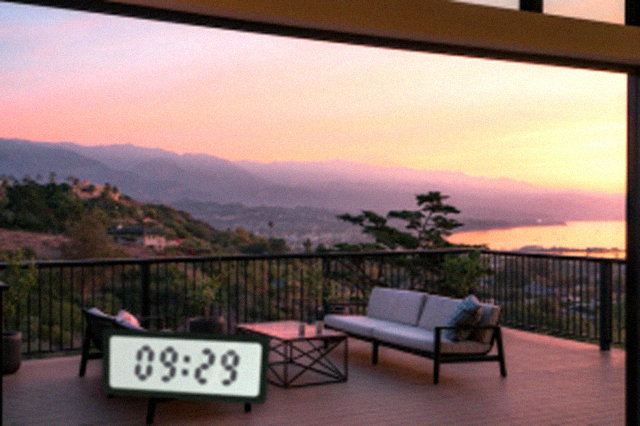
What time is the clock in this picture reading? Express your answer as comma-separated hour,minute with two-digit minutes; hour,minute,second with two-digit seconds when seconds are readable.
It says 9,29
